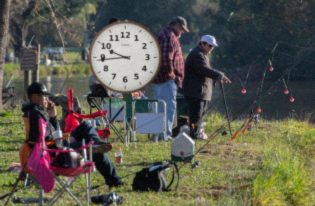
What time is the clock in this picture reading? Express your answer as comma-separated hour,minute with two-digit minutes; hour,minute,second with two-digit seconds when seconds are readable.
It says 9,44
